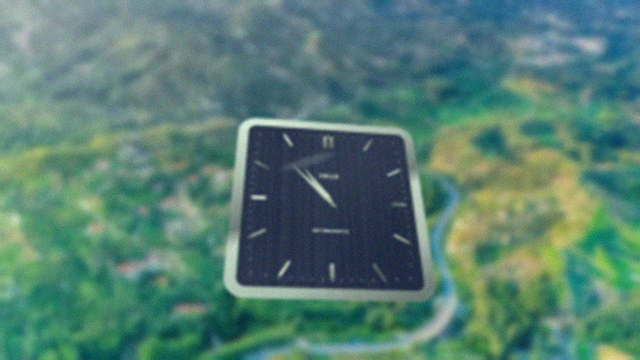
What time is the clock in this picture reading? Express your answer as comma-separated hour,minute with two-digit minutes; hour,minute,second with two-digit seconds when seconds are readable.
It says 10,53
